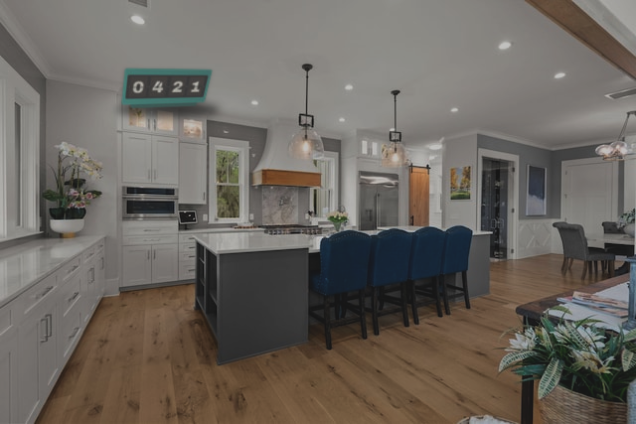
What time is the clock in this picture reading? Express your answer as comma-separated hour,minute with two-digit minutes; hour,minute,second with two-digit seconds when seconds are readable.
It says 4,21
